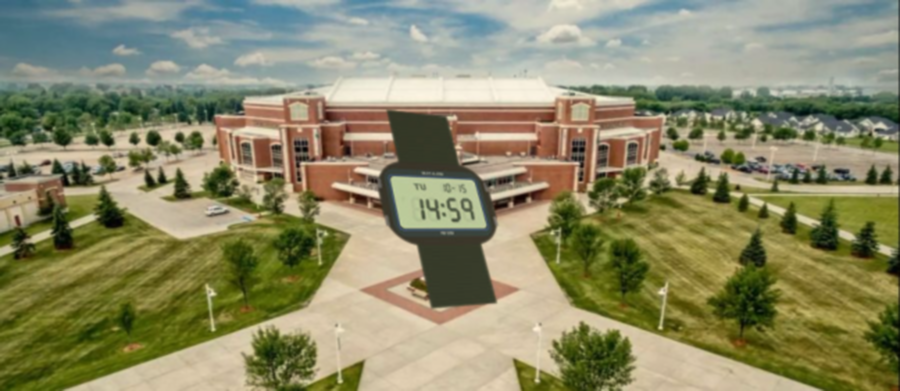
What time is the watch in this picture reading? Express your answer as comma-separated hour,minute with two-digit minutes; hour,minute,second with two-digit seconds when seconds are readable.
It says 14,59
